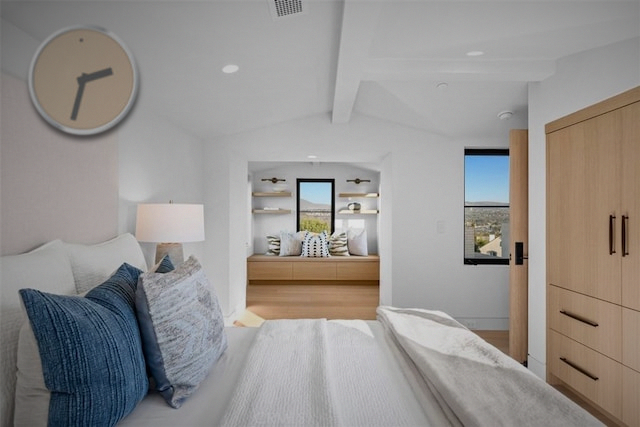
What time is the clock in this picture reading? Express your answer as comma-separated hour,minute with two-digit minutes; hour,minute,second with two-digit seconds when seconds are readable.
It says 2,33
